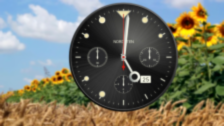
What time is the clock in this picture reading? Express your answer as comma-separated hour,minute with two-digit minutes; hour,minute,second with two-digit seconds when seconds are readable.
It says 5,01
